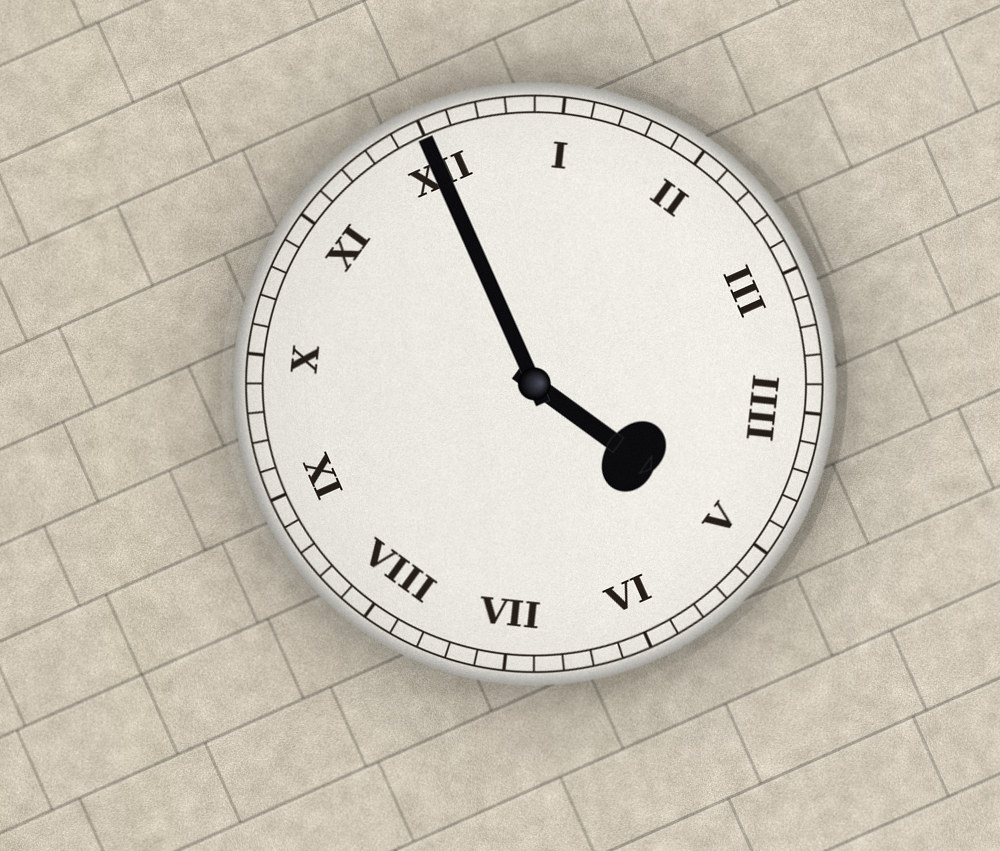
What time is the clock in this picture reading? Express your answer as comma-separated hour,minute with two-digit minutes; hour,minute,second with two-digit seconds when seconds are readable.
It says 5,00
